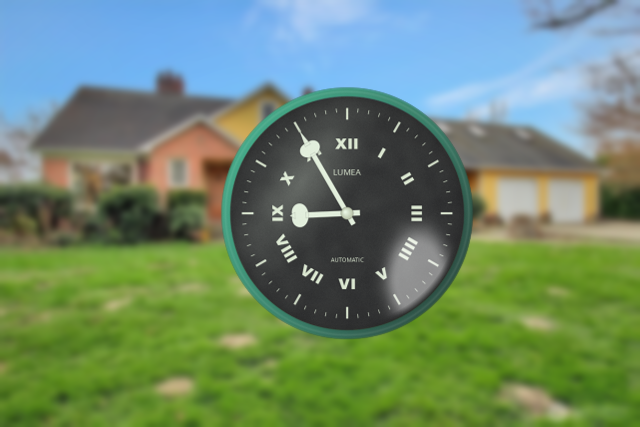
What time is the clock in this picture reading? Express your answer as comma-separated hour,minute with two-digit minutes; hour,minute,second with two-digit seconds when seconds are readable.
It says 8,55
